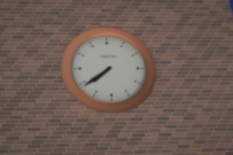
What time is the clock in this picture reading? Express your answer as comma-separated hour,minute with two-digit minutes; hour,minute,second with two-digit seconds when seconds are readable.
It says 7,39
